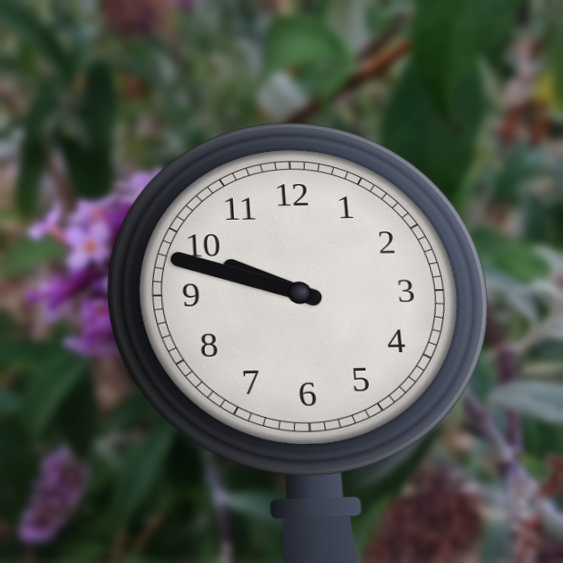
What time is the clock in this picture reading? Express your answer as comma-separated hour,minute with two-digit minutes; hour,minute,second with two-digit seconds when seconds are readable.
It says 9,48
